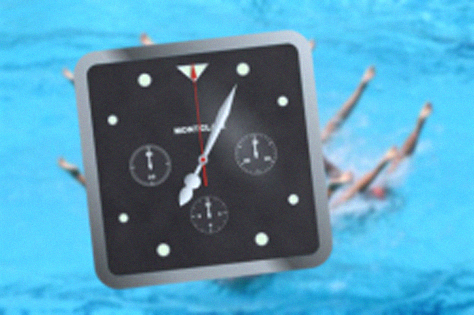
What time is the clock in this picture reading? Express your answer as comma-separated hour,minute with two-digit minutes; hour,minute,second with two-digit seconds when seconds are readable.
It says 7,05
